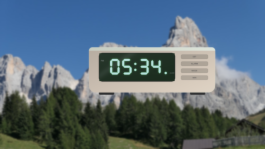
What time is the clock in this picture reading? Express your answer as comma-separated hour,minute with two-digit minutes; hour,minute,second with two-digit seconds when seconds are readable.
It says 5,34
